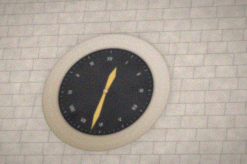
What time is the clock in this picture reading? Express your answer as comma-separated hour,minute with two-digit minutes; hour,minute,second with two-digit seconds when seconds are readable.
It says 12,32
